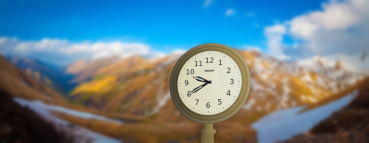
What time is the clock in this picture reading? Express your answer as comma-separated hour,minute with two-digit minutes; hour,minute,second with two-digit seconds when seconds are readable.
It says 9,40
